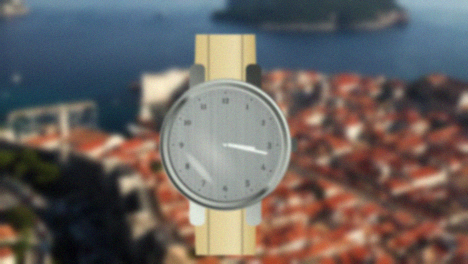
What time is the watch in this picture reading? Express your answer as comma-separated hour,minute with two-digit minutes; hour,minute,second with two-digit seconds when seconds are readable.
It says 3,17
